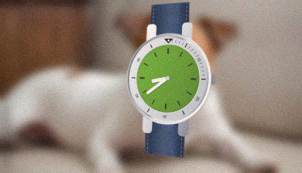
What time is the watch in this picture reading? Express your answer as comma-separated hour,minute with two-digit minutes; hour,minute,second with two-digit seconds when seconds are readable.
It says 8,39
